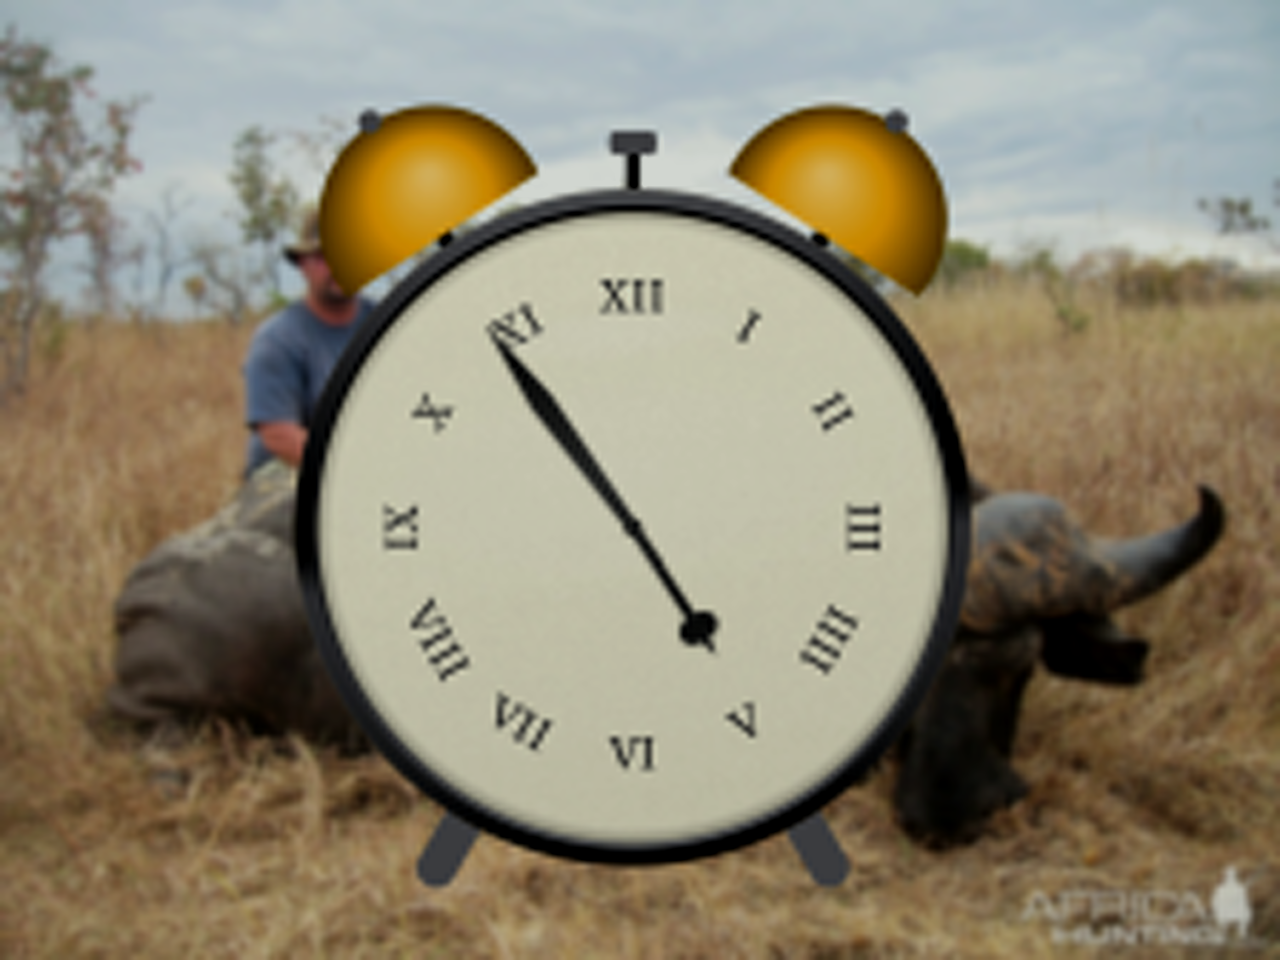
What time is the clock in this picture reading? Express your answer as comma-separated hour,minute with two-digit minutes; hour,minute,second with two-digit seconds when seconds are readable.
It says 4,54
